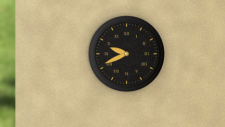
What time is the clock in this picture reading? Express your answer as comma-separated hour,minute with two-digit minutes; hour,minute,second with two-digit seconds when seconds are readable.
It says 9,41
